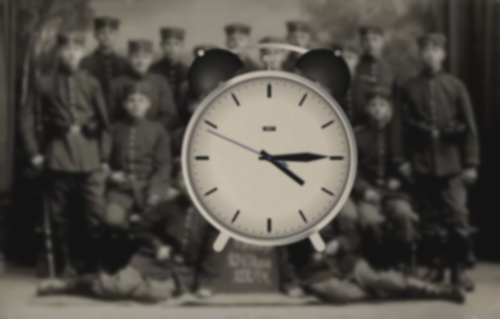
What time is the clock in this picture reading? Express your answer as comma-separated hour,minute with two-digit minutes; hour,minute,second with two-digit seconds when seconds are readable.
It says 4,14,49
